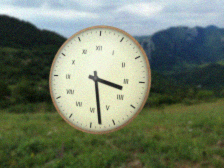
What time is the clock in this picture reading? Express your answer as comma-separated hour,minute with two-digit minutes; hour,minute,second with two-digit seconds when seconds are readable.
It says 3,28
